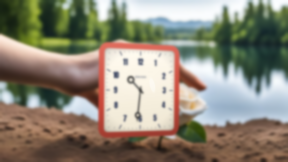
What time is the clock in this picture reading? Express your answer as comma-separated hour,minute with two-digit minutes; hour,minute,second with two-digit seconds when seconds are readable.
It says 10,31
